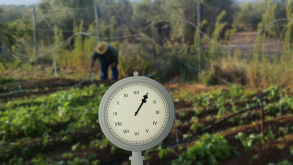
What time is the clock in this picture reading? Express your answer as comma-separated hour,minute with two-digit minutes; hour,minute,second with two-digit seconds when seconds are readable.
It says 1,05
